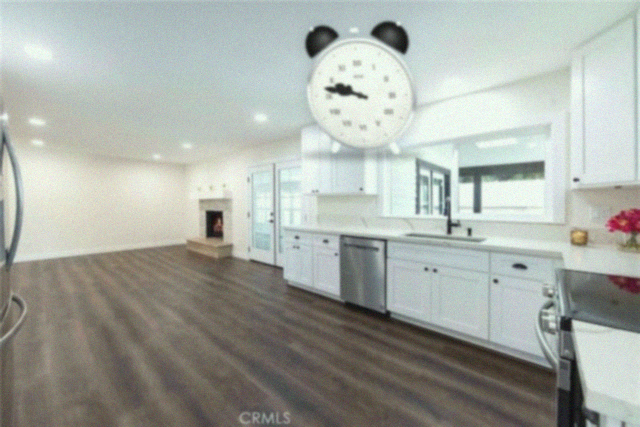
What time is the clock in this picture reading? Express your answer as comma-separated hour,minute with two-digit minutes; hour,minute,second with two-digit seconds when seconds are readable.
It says 9,47
